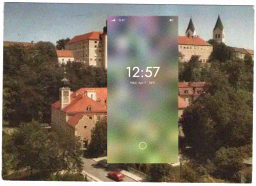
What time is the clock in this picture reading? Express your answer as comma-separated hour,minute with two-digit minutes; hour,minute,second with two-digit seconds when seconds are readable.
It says 12,57
